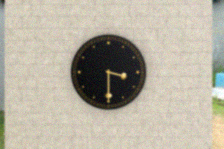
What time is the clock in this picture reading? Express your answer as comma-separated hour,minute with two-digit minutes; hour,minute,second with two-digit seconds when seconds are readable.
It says 3,30
